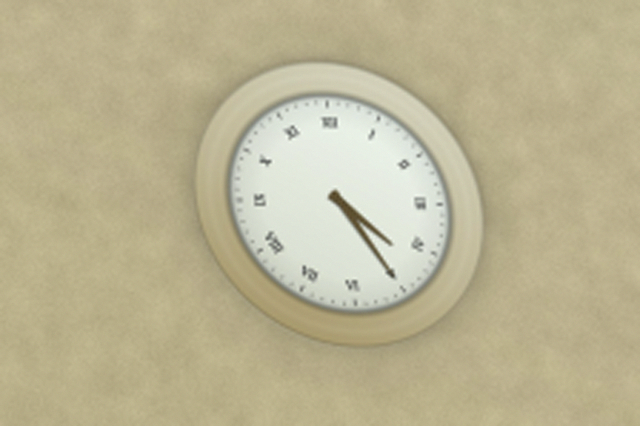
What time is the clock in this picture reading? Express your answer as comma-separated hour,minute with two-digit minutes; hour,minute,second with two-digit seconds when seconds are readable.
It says 4,25
